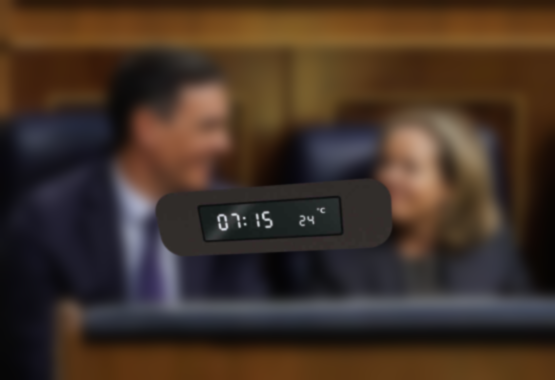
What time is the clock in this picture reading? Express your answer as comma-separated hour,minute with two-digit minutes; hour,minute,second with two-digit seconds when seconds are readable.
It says 7,15
